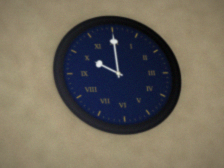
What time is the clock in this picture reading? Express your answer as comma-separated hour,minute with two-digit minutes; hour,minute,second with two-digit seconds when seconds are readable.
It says 10,00
